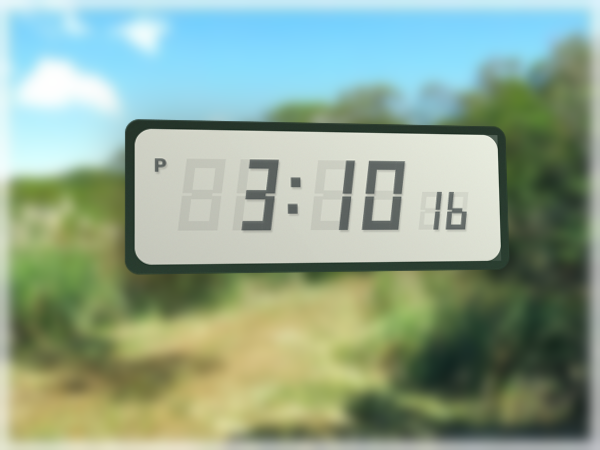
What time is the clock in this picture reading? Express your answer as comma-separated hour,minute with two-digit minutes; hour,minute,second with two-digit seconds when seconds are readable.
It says 3,10,16
